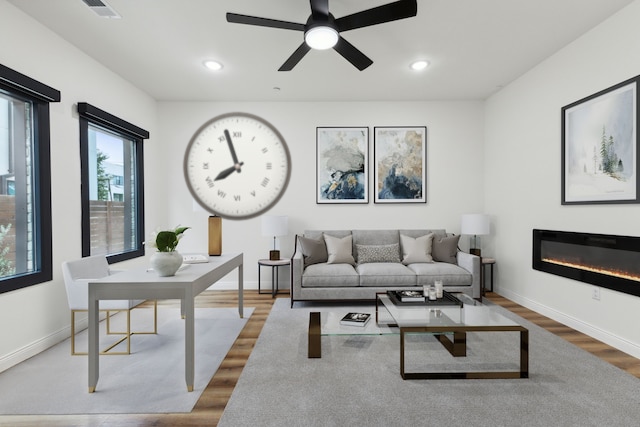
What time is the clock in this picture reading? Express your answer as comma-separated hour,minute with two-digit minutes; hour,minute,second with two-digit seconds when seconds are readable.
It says 7,57
